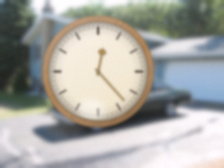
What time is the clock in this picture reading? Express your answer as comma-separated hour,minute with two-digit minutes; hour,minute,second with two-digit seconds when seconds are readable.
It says 12,23
